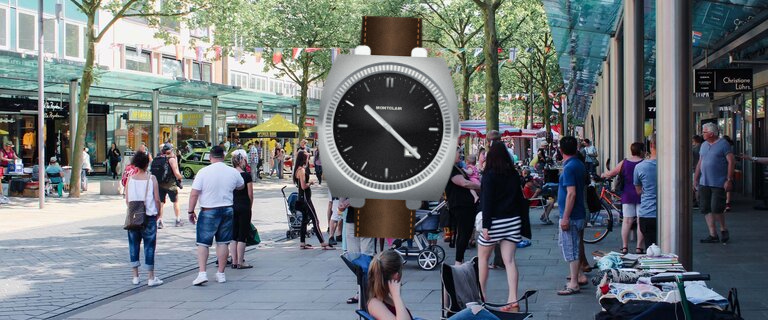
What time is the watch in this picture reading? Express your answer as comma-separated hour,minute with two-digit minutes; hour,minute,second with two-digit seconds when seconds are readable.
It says 10,22
